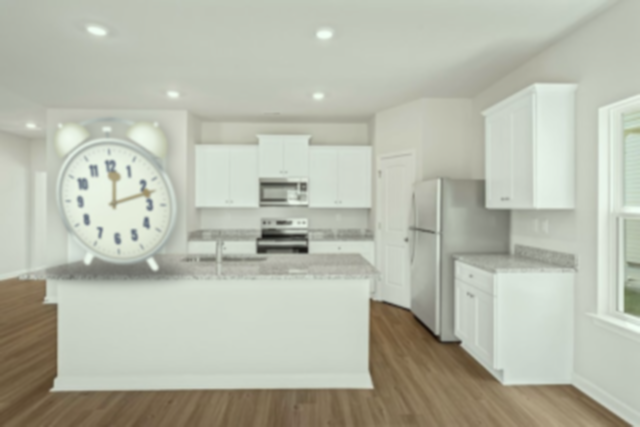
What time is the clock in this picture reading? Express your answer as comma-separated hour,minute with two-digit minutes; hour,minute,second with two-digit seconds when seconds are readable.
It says 12,12
